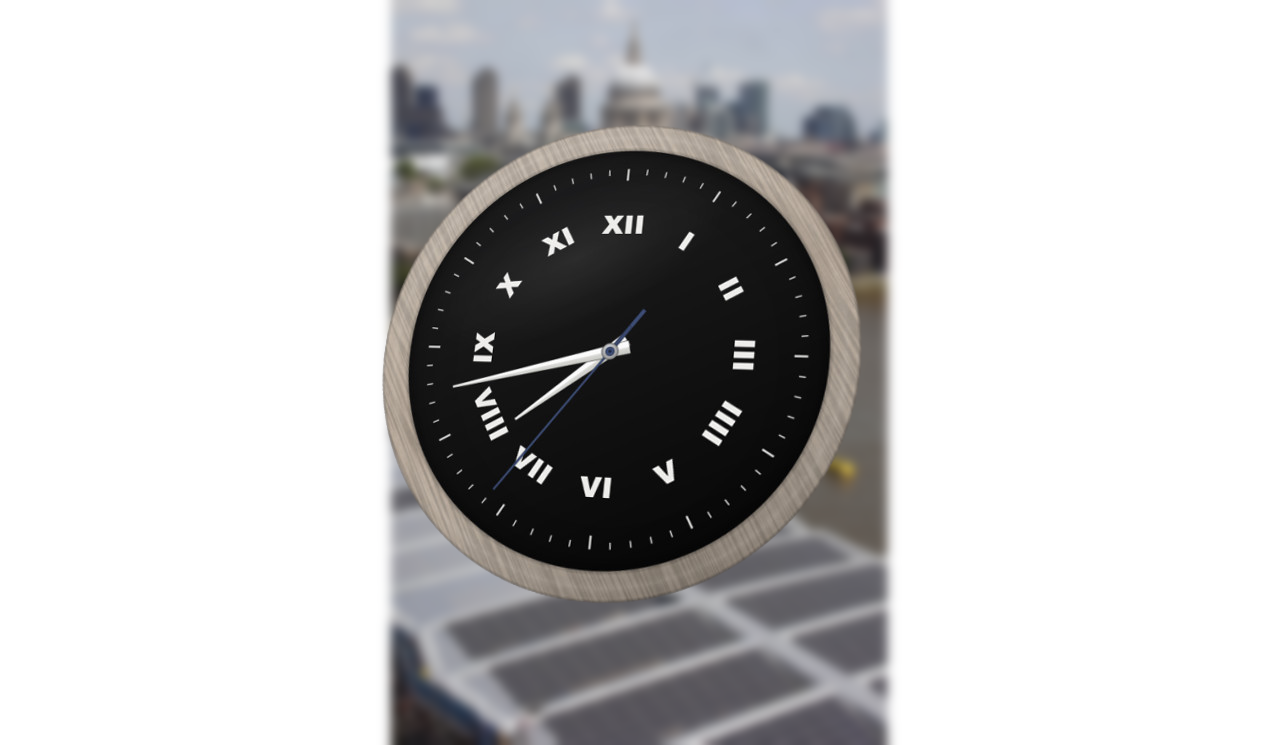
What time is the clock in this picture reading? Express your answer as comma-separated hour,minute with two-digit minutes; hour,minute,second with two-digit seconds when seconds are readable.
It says 7,42,36
